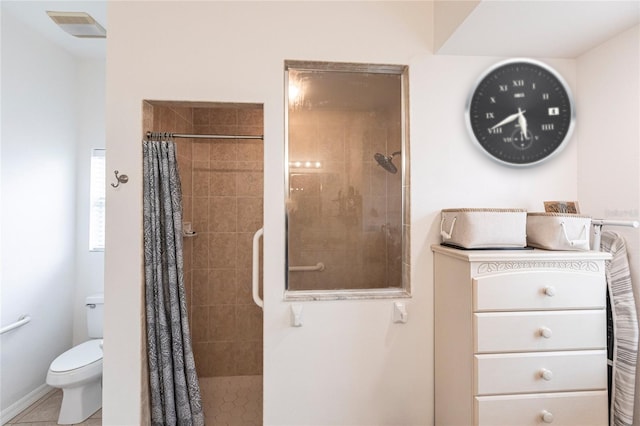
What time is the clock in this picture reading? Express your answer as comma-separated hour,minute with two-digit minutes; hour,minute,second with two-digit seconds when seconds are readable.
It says 5,41
